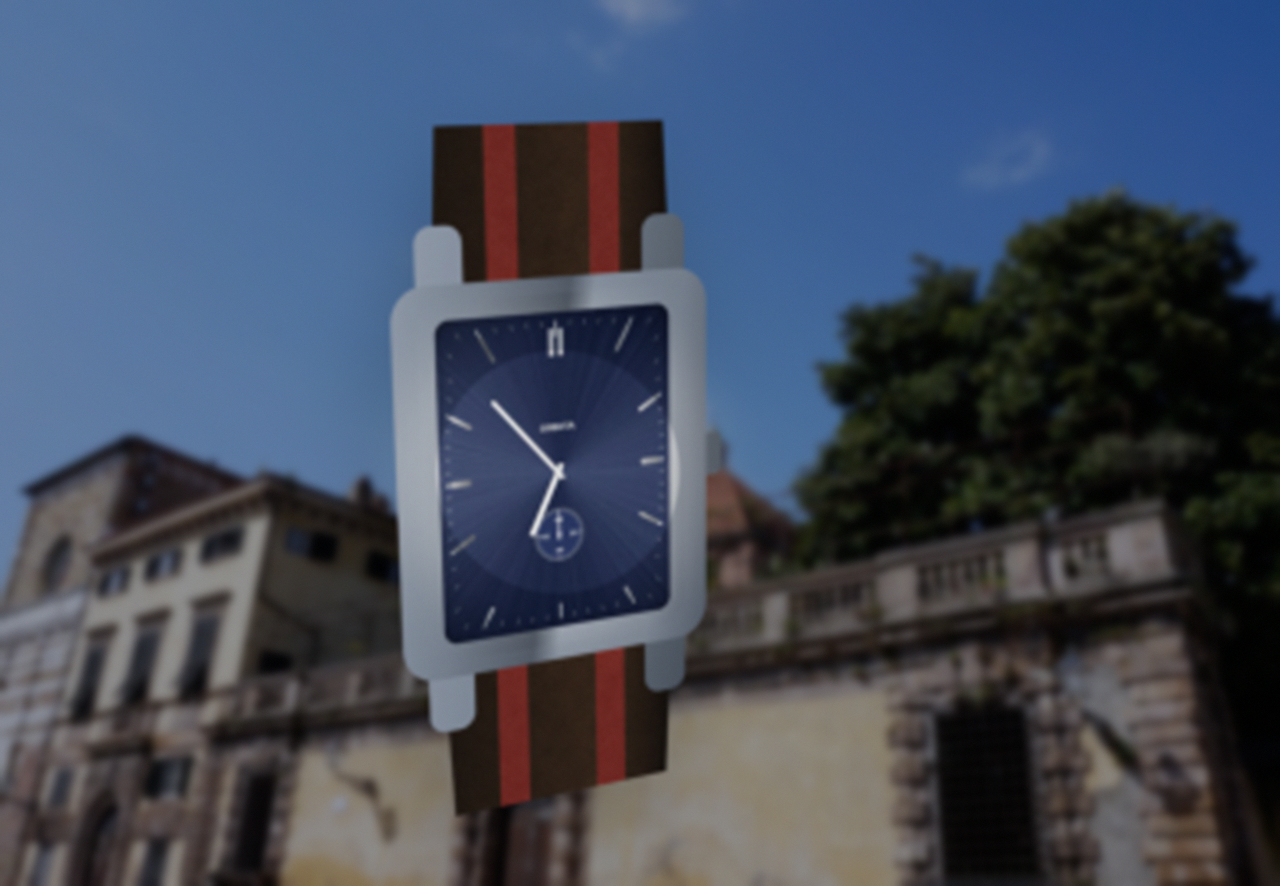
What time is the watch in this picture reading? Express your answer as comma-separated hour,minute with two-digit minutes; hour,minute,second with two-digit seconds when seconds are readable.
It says 6,53
